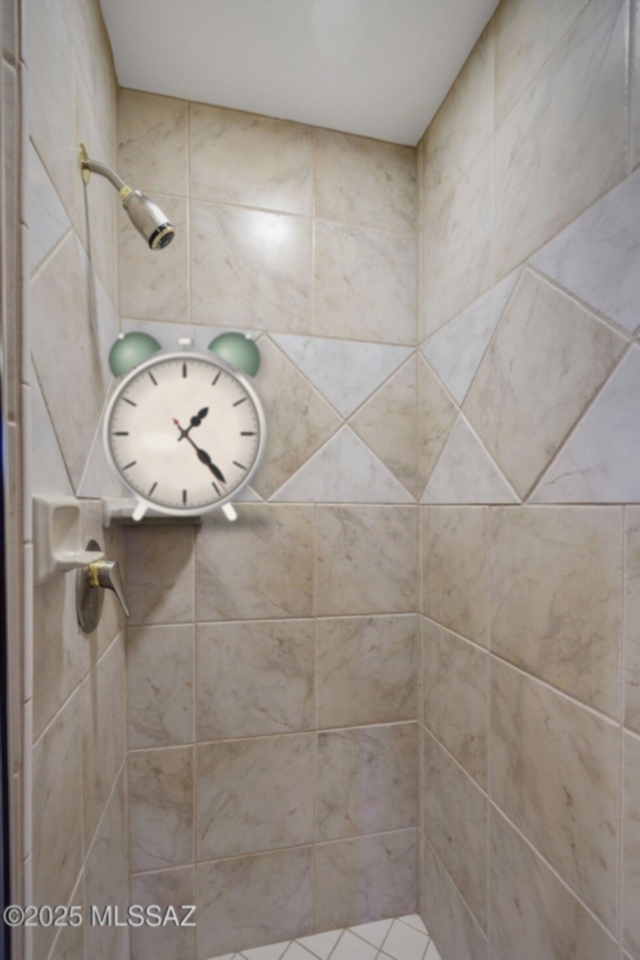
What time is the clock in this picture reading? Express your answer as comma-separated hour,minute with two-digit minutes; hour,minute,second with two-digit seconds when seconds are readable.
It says 1,23,24
